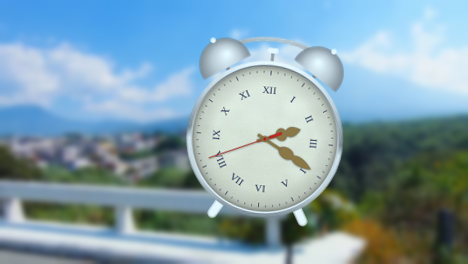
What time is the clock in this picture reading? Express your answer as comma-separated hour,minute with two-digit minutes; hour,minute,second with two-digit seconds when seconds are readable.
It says 2,19,41
